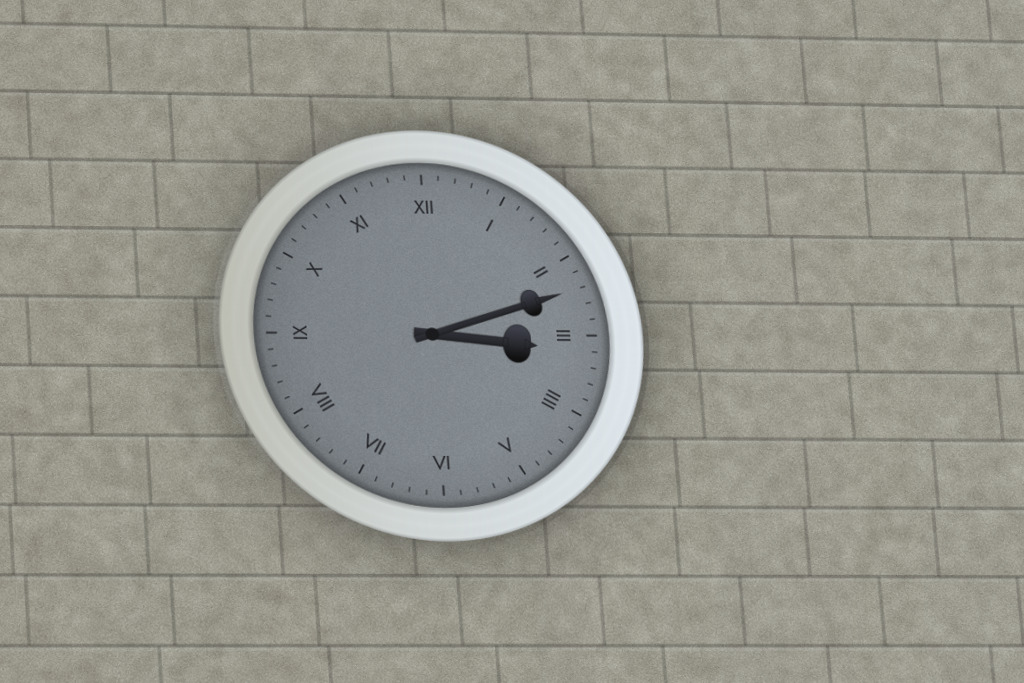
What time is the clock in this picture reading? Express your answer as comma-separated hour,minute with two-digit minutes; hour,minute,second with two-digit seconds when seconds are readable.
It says 3,12
